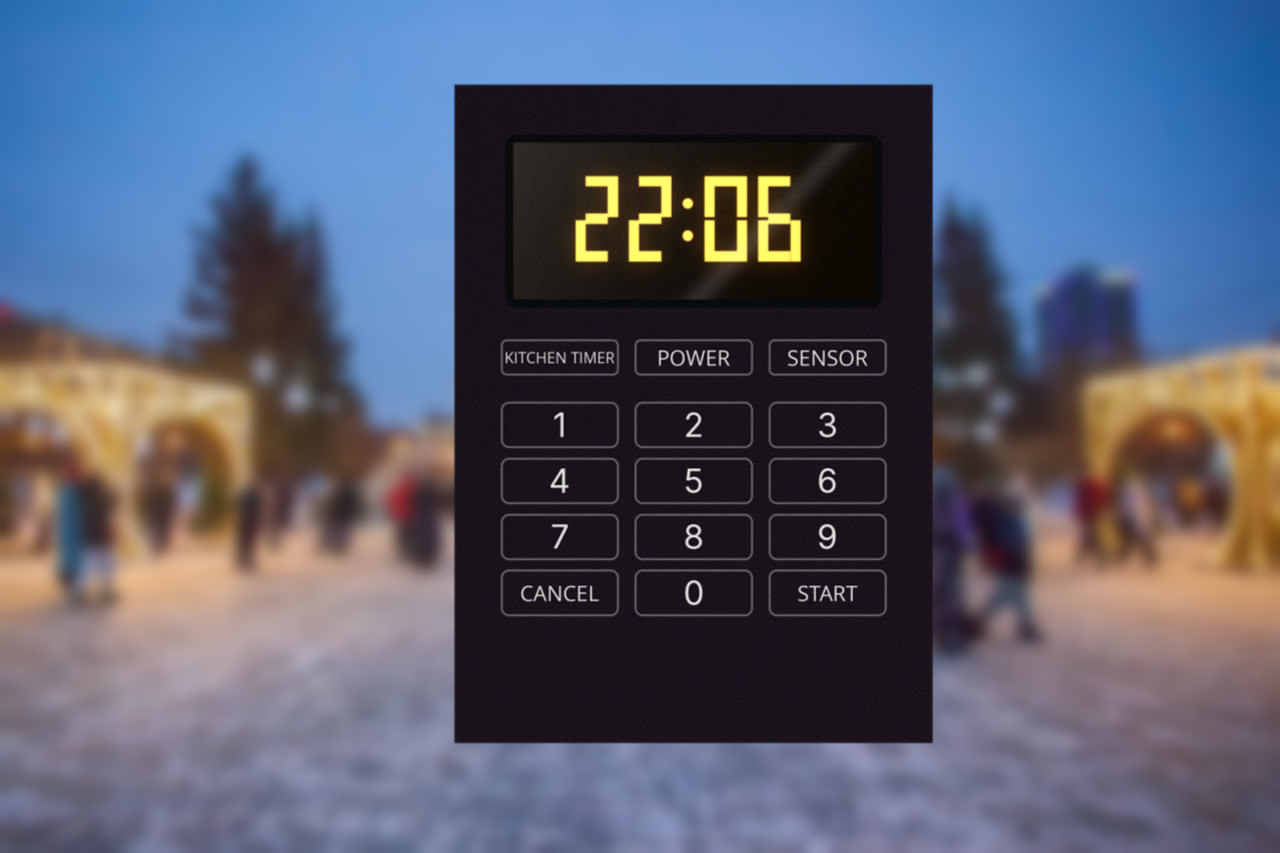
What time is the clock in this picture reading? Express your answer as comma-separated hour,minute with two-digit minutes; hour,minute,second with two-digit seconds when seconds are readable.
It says 22,06
